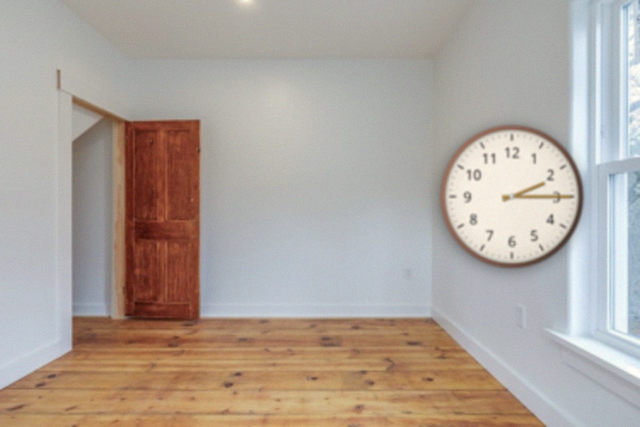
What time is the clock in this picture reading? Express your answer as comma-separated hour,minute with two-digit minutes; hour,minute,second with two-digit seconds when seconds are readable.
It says 2,15
